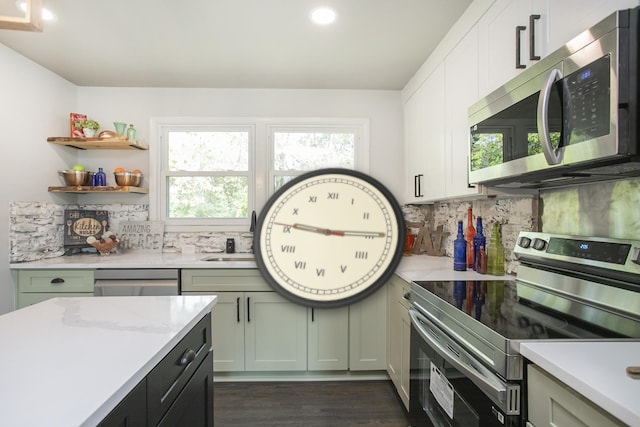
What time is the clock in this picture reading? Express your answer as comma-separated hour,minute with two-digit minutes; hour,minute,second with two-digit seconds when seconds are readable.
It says 9,14,46
